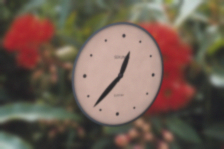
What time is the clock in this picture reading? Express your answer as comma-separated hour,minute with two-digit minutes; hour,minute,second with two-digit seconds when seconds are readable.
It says 12,37
